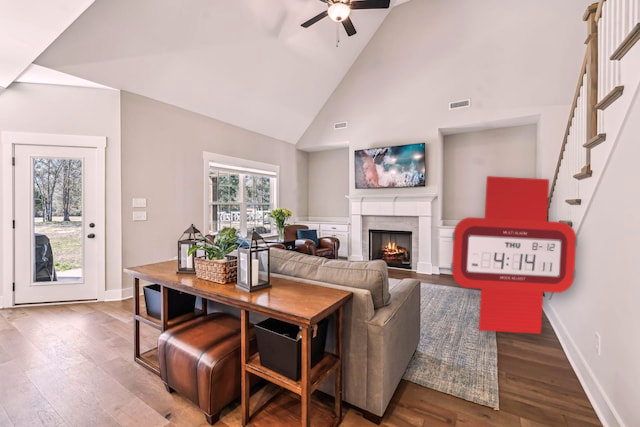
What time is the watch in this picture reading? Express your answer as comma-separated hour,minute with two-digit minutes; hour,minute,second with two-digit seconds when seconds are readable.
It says 4,14,11
